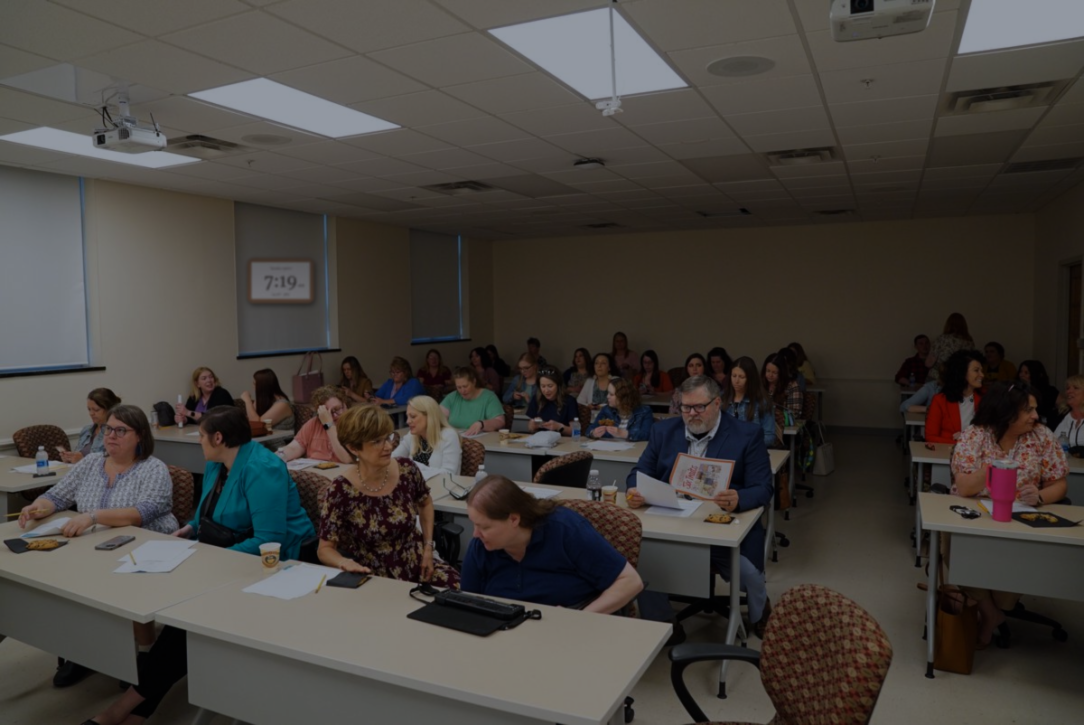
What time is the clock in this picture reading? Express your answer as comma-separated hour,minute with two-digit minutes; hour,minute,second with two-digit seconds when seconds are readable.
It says 7,19
